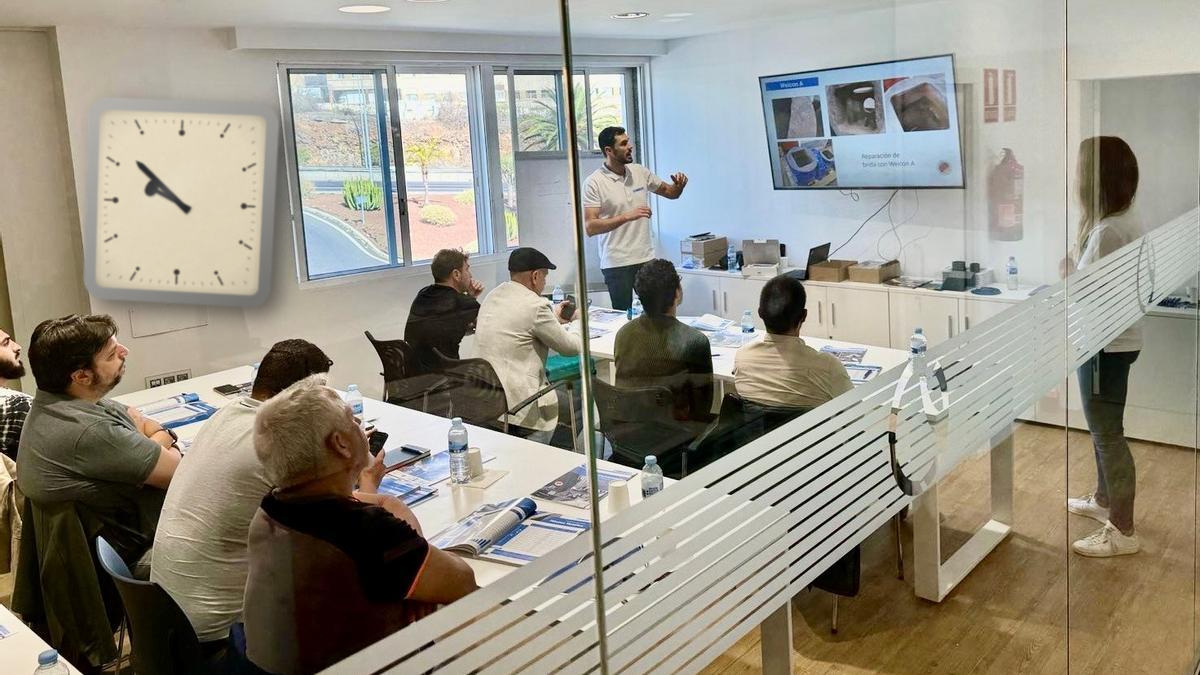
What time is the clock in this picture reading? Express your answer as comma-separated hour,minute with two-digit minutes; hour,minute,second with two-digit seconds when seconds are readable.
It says 9,52
